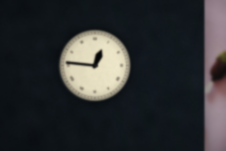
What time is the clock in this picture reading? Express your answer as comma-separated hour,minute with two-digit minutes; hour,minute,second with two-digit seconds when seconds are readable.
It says 12,46
